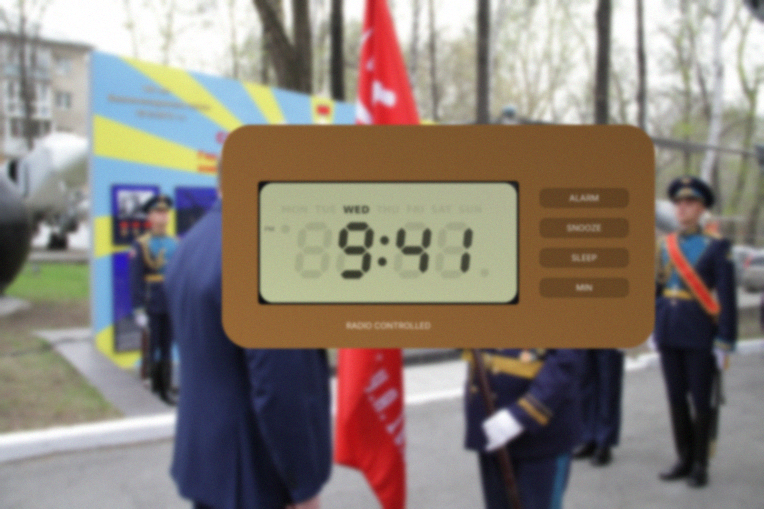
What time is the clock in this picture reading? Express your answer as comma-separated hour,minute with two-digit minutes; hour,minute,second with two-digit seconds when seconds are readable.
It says 9,41
